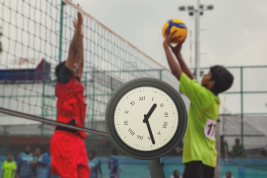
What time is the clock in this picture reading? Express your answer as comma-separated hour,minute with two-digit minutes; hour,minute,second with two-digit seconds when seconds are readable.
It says 1,29
